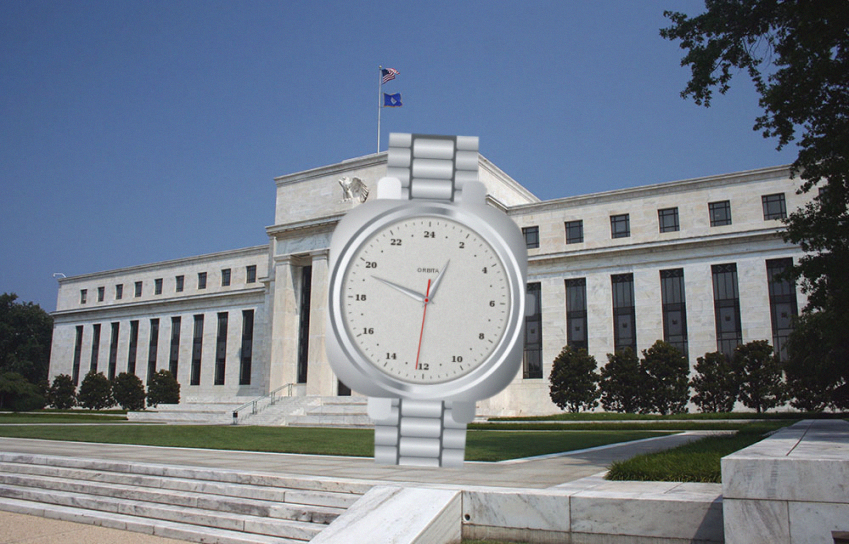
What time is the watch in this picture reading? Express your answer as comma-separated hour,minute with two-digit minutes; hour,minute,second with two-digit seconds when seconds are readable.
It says 1,48,31
